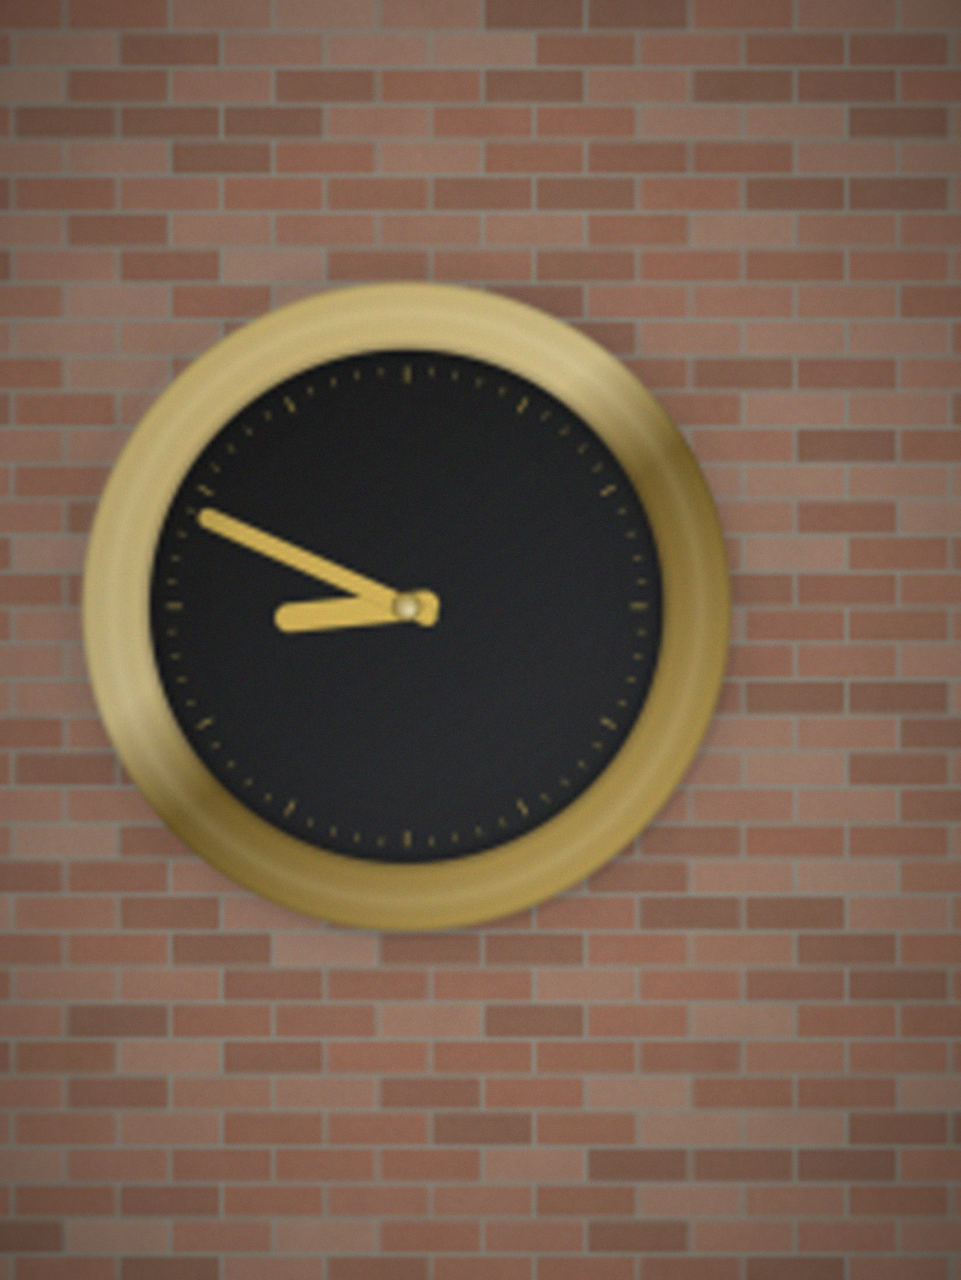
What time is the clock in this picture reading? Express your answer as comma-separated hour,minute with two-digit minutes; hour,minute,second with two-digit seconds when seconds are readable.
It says 8,49
